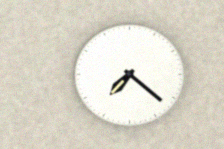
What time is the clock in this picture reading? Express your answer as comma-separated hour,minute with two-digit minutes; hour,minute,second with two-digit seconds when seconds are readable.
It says 7,22
